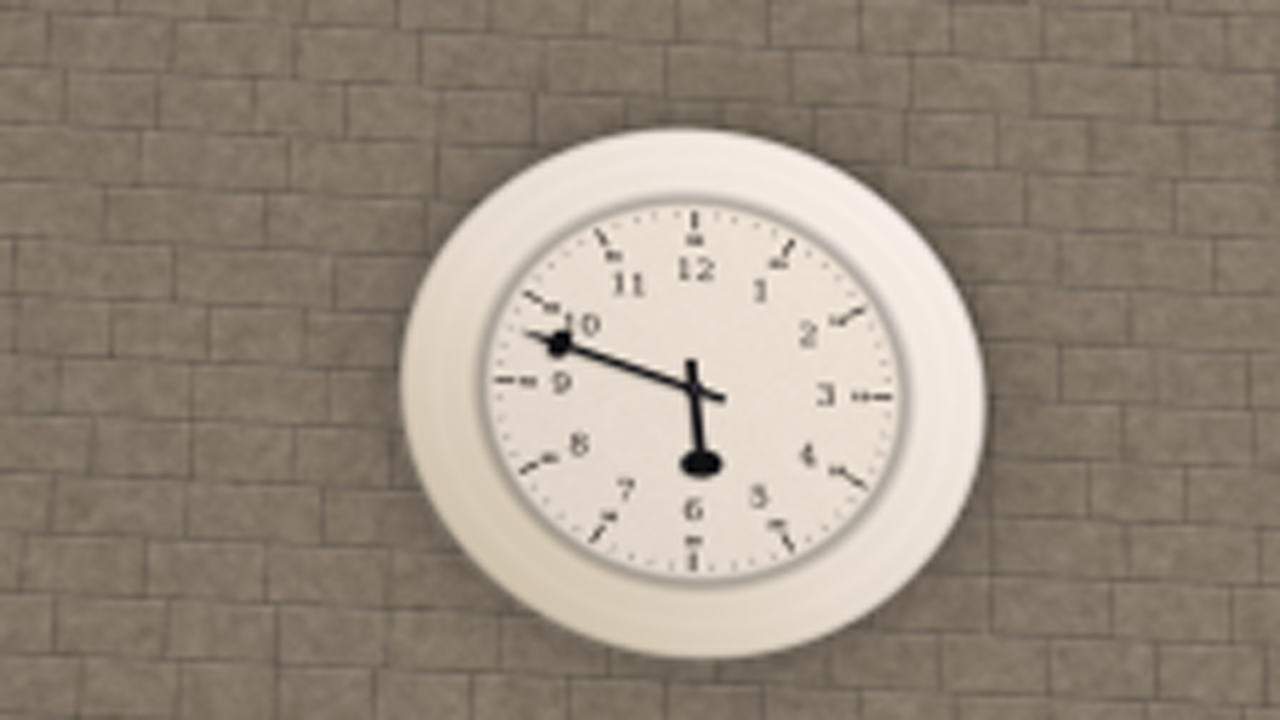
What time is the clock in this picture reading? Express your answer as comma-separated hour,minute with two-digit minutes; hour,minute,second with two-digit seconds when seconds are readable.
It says 5,48
